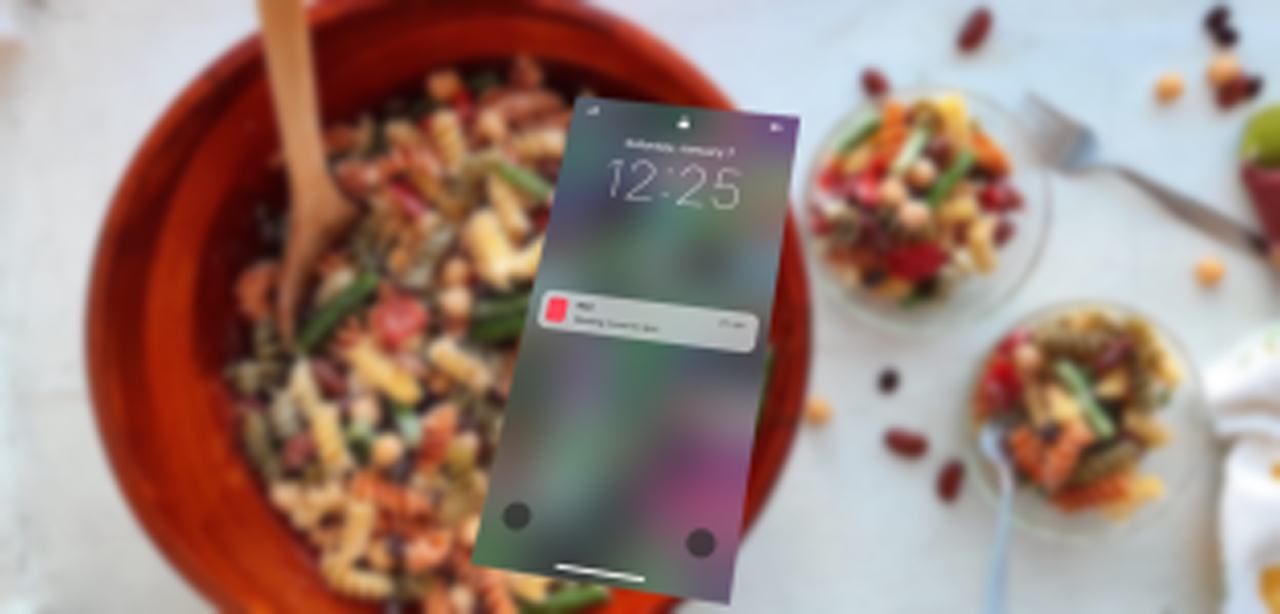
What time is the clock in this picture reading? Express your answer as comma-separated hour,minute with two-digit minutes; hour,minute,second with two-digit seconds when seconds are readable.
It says 12,25
